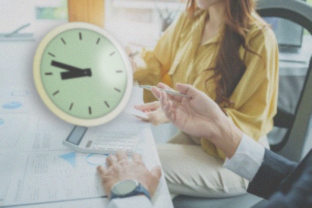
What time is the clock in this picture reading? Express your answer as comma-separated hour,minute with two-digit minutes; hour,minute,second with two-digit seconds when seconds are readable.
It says 8,48
